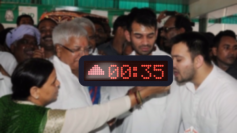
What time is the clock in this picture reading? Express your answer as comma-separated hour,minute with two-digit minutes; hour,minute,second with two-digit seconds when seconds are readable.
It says 0,35
